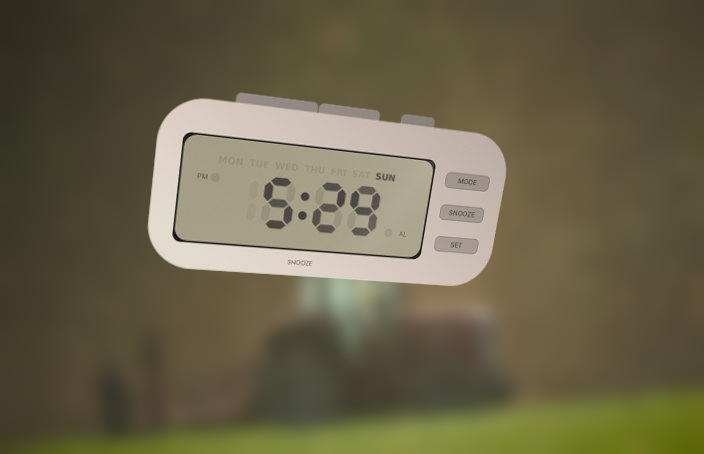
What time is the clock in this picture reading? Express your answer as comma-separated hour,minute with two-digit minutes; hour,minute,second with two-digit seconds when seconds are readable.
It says 5,29
